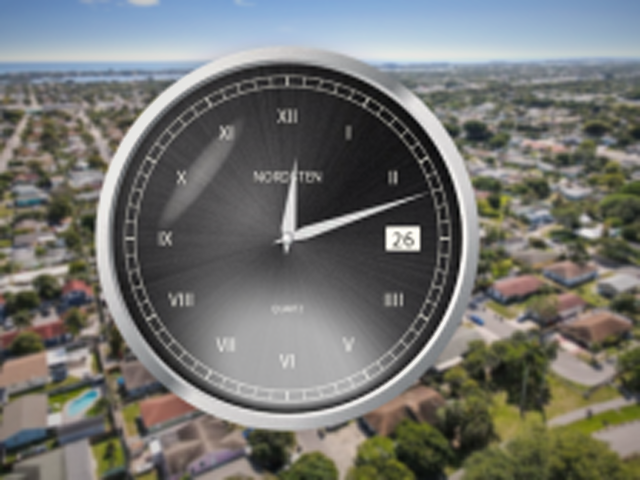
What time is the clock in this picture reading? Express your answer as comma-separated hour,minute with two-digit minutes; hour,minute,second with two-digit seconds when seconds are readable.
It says 12,12
